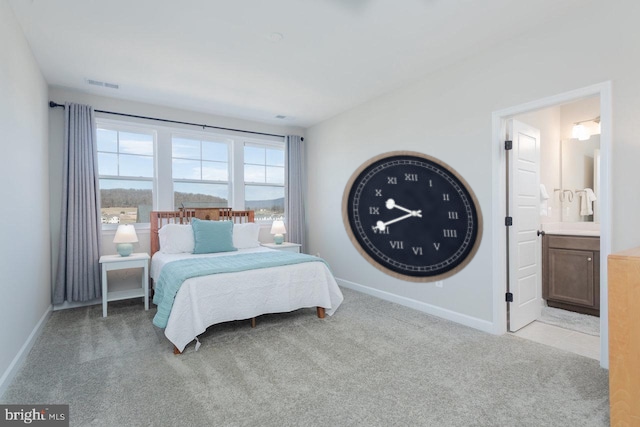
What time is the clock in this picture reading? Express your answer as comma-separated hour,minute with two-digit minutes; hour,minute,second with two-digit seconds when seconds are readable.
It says 9,41
